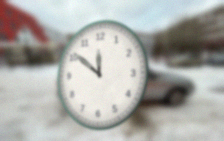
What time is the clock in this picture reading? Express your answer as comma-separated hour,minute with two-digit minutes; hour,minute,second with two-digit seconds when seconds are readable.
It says 11,51
